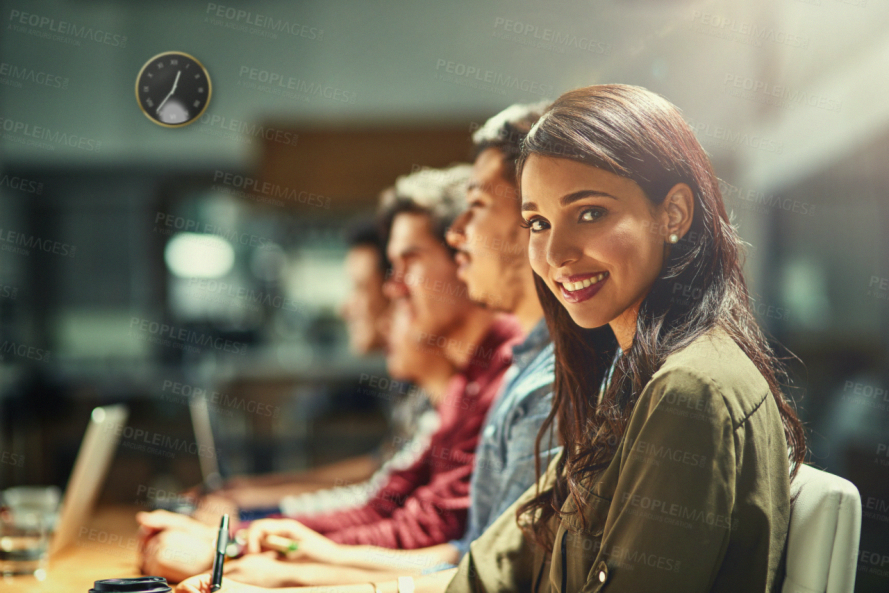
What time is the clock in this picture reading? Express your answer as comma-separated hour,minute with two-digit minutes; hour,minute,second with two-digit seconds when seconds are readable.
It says 12,36
